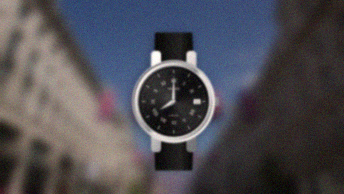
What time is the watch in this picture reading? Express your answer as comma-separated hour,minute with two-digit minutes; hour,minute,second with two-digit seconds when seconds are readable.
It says 8,00
